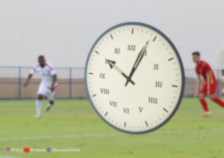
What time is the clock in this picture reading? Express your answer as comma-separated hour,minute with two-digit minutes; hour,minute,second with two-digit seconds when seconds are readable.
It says 10,04
